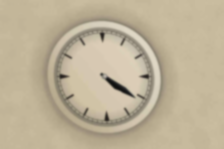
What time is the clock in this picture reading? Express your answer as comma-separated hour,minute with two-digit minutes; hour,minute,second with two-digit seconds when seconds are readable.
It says 4,21
